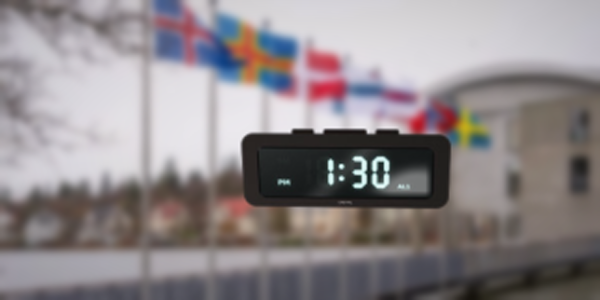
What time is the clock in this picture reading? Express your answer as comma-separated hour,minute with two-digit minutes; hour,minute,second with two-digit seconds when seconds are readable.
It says 1,30
